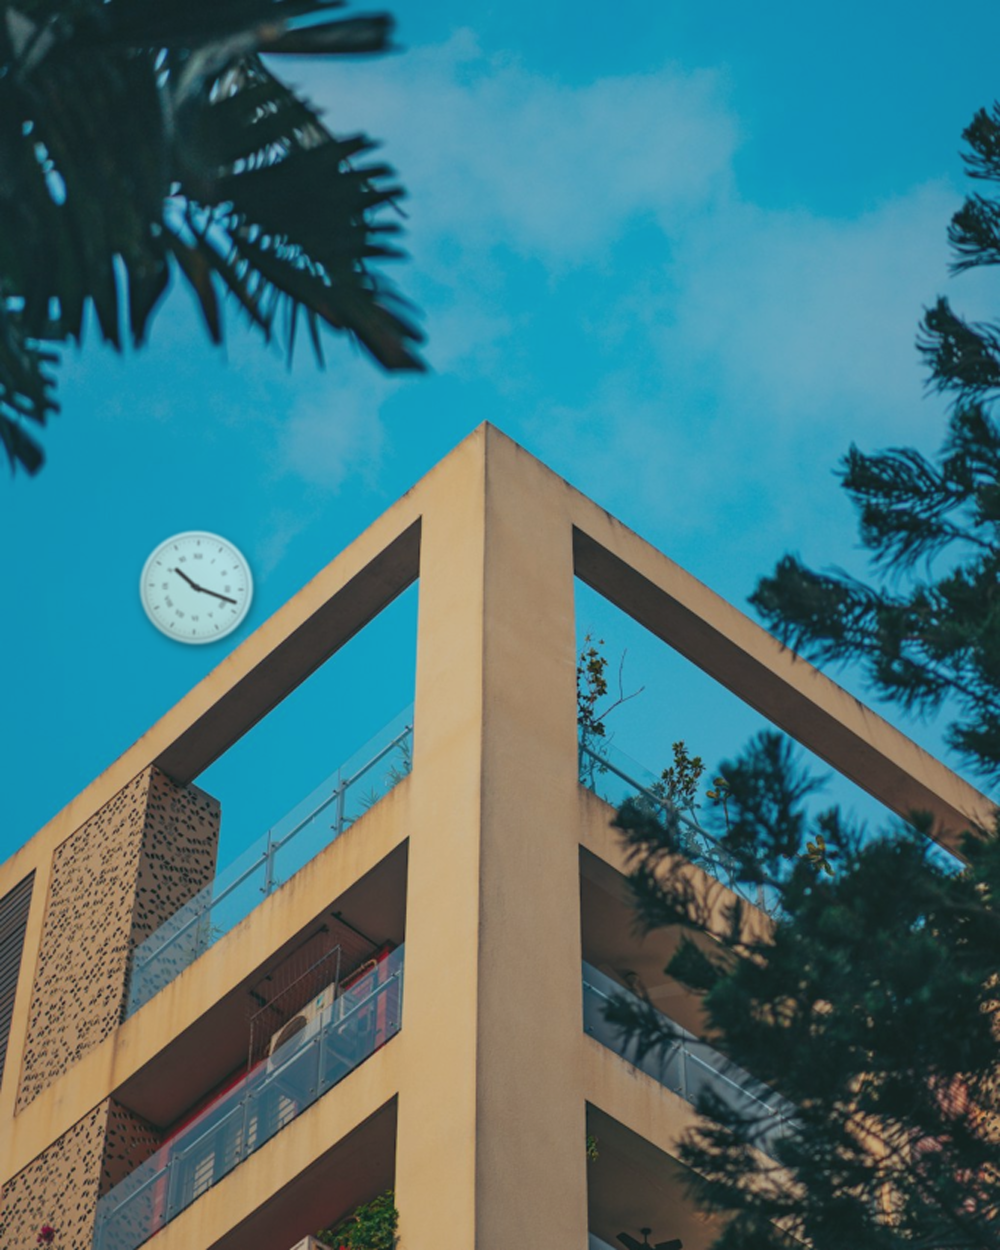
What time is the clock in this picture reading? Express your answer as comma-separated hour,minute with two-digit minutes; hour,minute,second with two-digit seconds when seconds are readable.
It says 10,18
